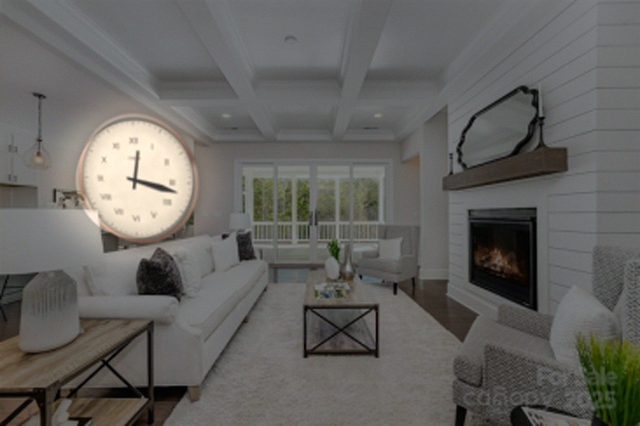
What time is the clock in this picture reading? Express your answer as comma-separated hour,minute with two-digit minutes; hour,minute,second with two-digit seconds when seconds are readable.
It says 12,17
